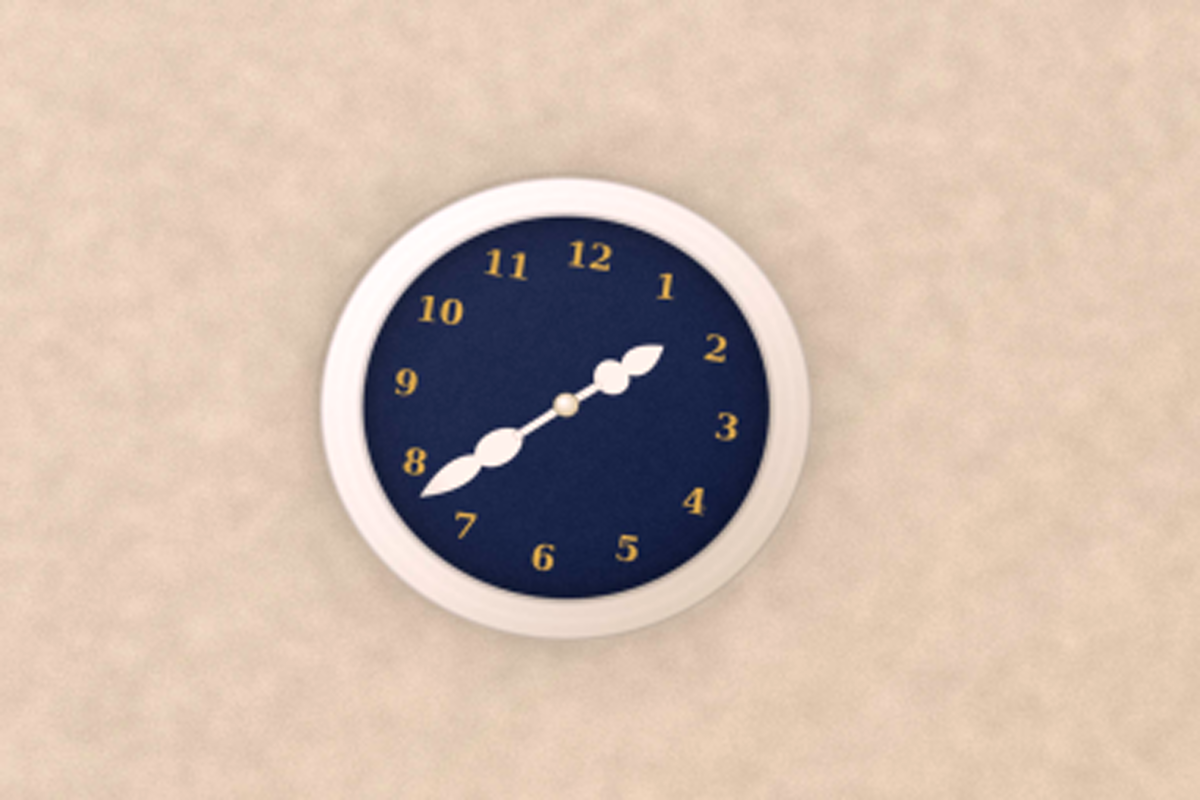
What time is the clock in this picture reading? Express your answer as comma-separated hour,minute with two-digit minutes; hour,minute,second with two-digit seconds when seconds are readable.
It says 1,38
